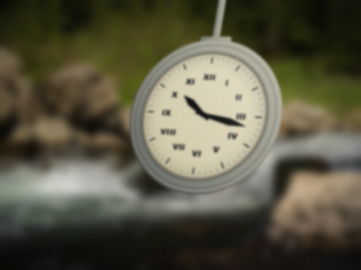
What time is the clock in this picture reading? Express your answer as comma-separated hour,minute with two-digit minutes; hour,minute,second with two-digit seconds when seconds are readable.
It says 10,17
